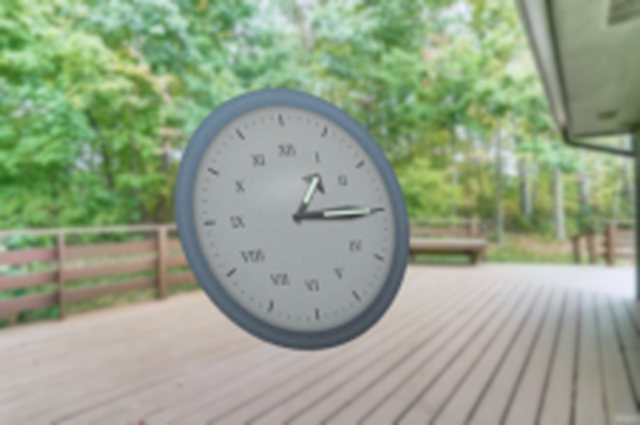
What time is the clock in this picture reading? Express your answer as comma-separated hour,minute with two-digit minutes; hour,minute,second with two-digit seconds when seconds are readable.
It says 1,15
